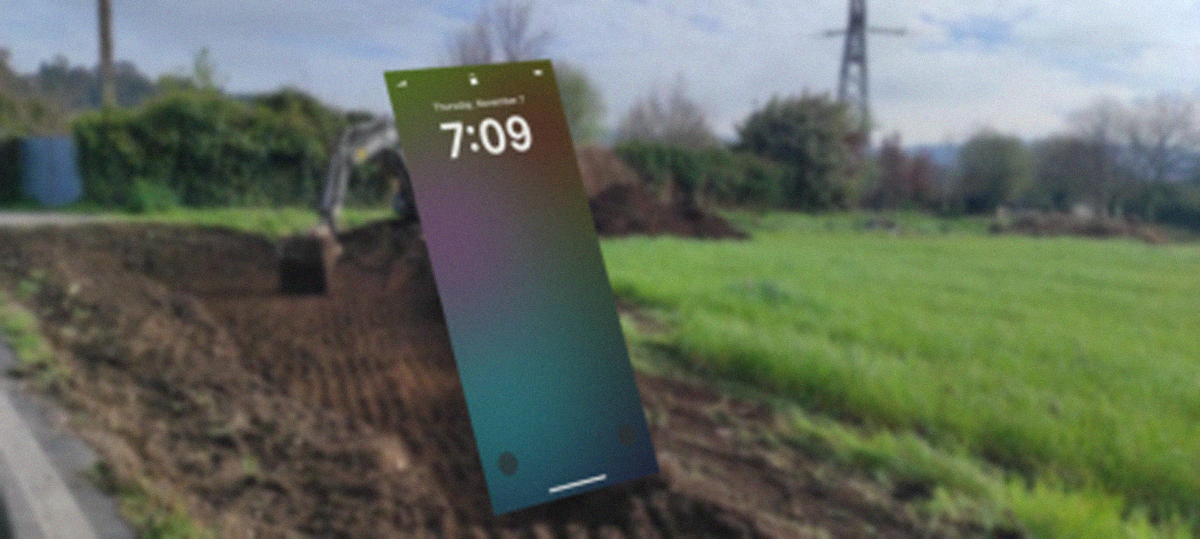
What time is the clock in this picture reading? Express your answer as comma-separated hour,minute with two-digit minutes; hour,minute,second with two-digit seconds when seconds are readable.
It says 7,09
